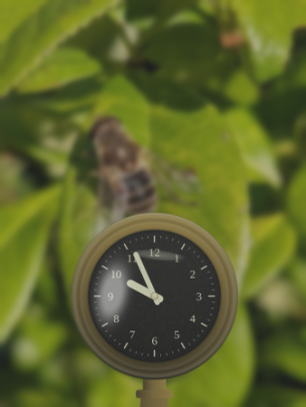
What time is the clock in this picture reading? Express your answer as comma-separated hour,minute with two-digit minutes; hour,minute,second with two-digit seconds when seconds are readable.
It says 9,56
